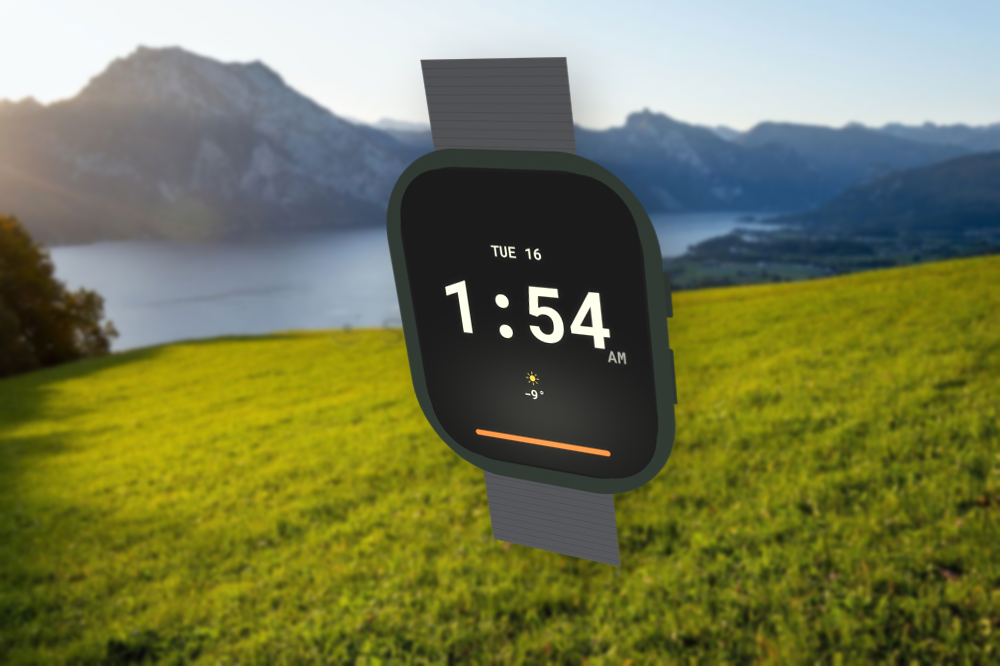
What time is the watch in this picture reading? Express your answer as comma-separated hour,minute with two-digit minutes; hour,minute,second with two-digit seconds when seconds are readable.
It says 1,54
